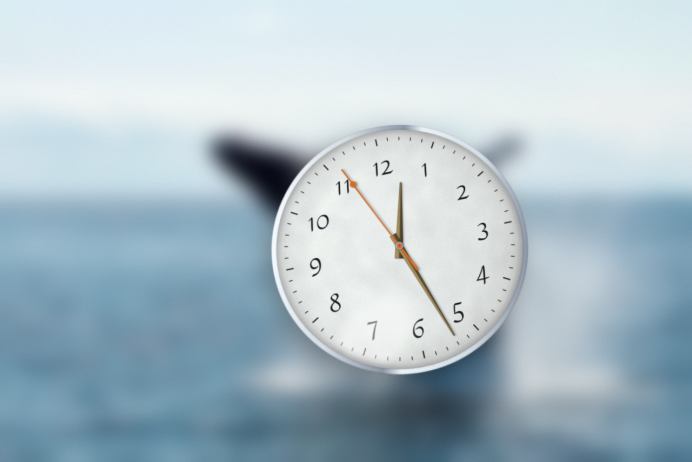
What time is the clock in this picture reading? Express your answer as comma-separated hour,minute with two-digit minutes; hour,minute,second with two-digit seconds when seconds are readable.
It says 12,26,56
